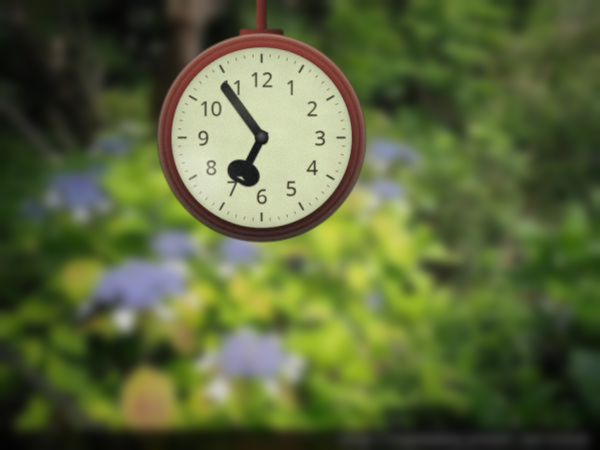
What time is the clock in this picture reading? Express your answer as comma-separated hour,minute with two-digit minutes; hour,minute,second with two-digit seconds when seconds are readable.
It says 6,54
